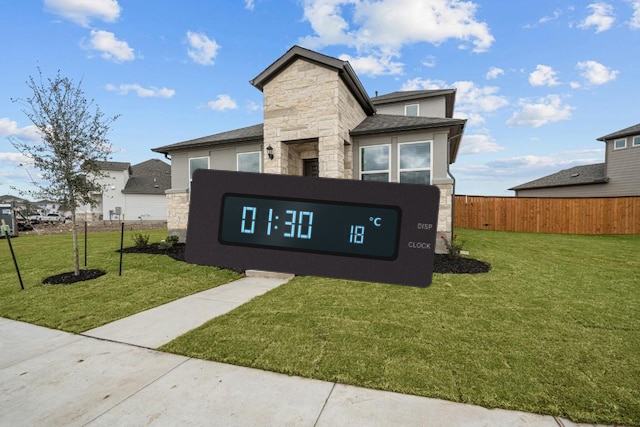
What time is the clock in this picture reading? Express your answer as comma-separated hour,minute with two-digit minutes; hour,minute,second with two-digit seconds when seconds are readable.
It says 1,30
